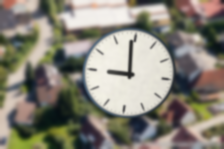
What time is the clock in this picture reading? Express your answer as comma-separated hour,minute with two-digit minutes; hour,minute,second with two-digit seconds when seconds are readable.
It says 8,59
